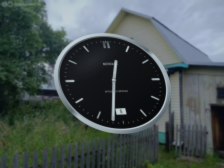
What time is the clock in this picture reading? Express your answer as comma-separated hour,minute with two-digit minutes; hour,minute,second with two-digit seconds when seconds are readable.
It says 12,32
